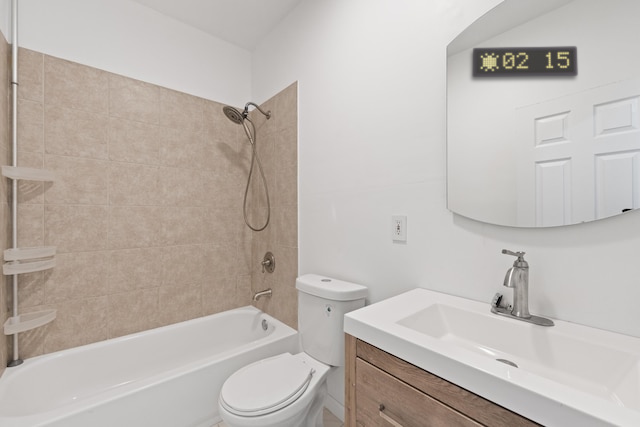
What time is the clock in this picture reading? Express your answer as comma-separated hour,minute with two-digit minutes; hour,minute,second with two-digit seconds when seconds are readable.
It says 2,15
